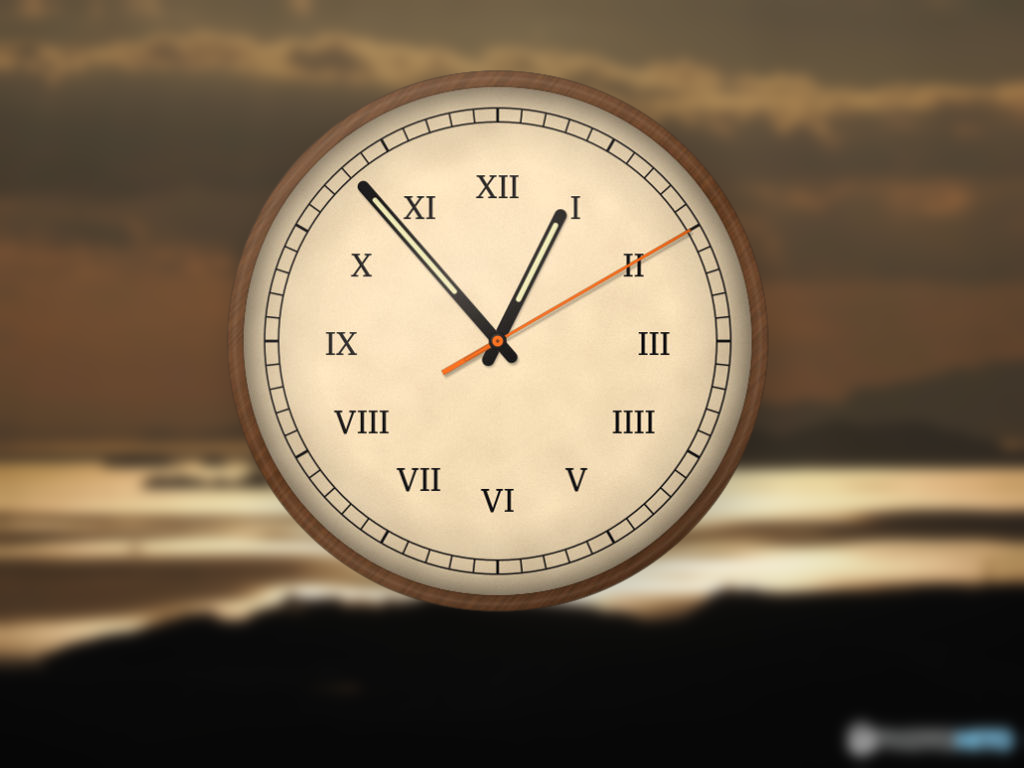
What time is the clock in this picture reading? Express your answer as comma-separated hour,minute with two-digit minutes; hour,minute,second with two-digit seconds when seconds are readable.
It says 12,53,10
